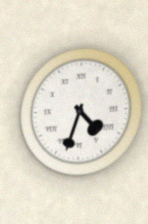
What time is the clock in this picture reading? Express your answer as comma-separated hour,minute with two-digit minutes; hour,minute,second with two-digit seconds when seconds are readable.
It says 4,33
